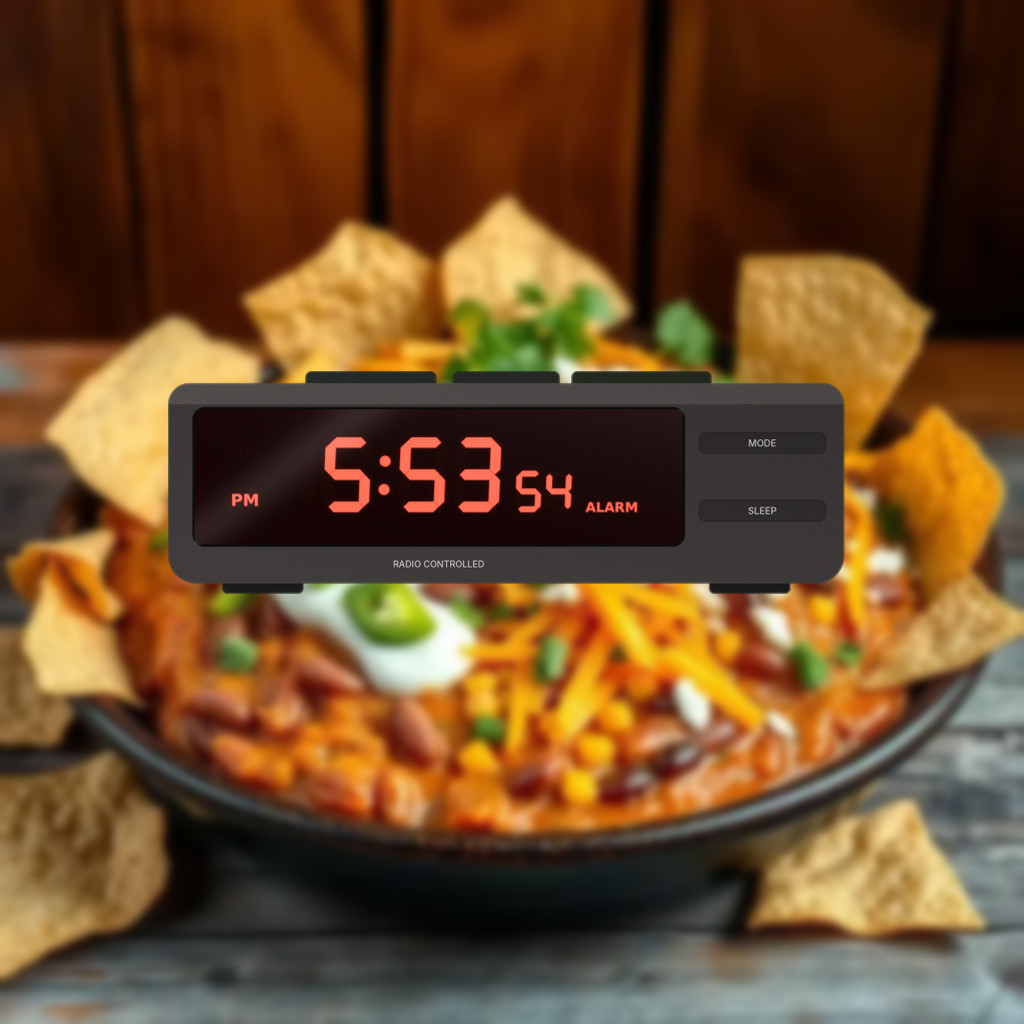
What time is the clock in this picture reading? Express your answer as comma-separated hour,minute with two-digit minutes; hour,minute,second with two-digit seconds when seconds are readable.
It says 5,53,54
